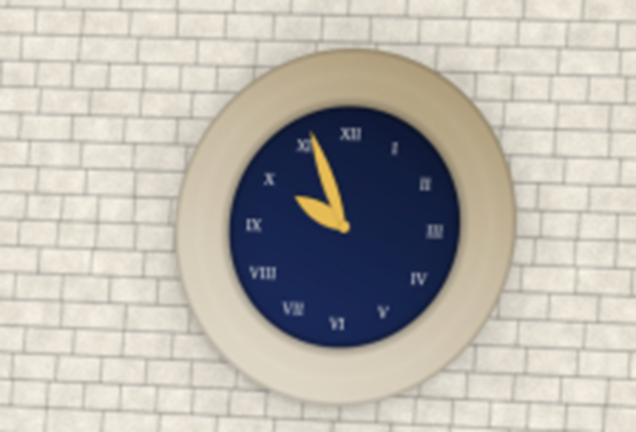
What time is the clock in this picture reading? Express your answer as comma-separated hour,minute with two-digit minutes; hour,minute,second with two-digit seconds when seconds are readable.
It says 9,56
